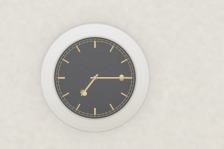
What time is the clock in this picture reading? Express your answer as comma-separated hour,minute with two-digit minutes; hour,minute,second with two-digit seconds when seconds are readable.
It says 7,15
